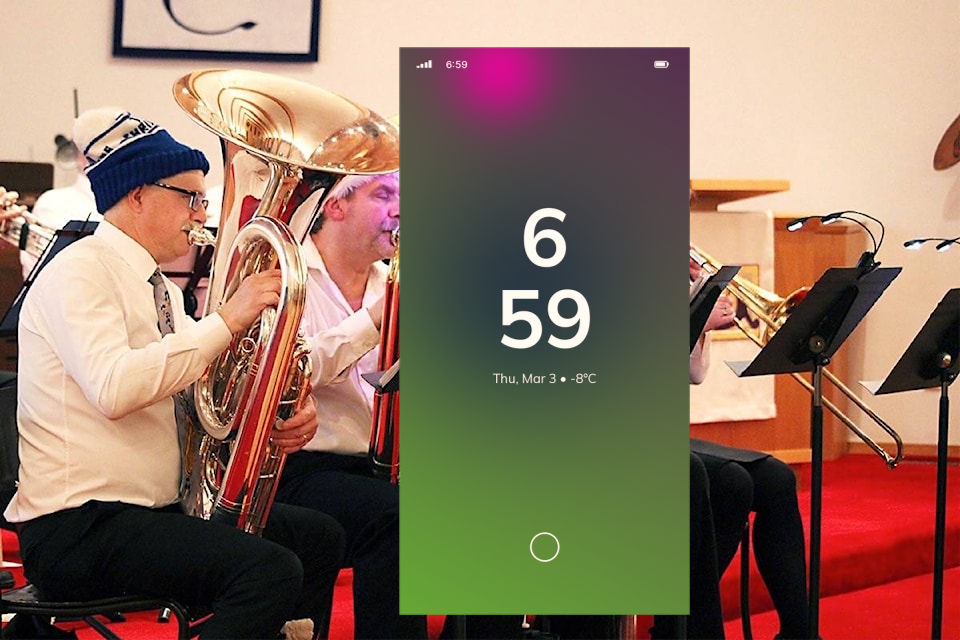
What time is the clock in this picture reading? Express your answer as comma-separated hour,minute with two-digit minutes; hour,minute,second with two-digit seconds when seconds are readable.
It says 6,59
